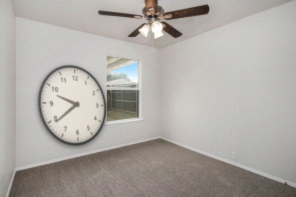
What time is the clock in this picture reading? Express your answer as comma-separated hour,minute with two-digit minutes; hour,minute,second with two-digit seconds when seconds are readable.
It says 9,39
